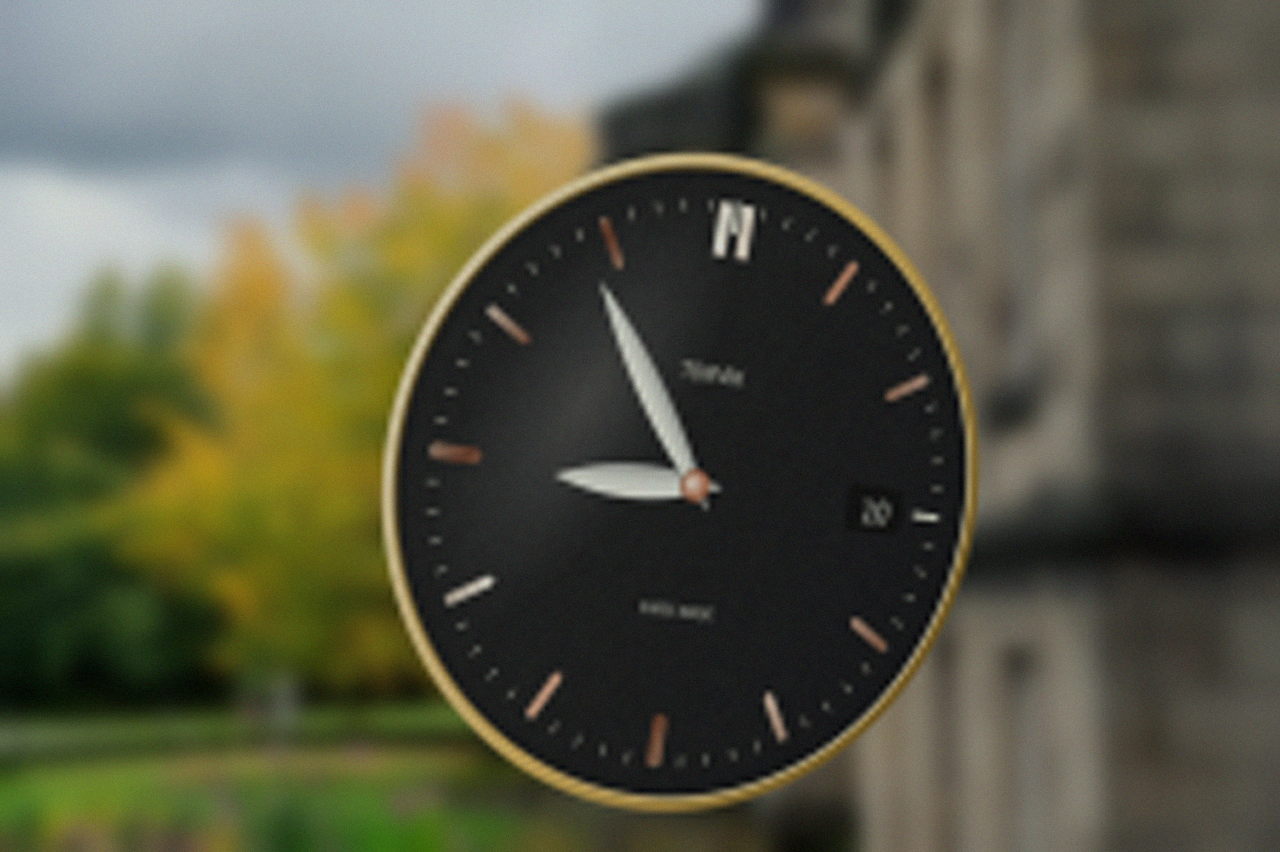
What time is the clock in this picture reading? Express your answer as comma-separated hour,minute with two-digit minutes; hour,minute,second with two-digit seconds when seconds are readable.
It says 8,54
